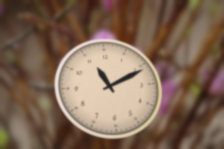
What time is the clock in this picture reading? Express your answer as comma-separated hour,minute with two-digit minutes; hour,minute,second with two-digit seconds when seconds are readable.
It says 11,11
